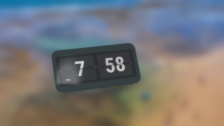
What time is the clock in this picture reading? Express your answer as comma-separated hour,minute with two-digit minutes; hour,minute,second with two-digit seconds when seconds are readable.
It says 7,58
